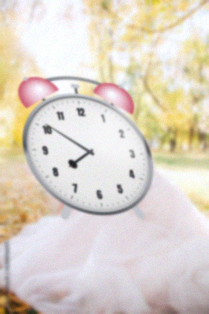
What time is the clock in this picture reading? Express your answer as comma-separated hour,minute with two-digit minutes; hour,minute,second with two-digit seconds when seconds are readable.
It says 7,51
